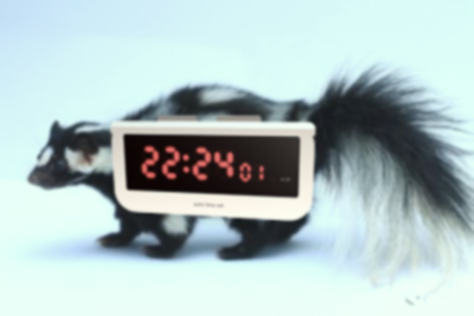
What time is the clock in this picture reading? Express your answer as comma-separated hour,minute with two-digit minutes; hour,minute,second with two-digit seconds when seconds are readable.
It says 22,24,01
